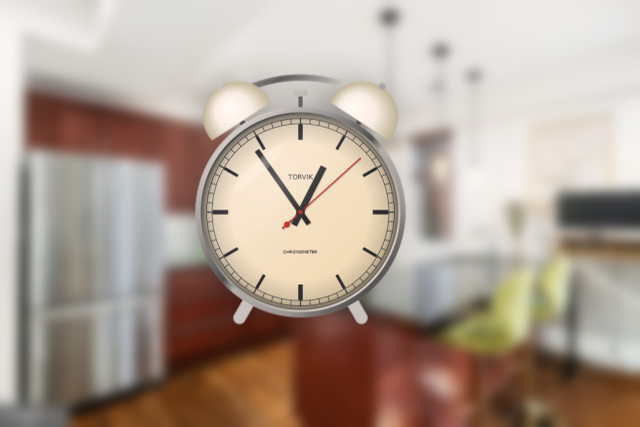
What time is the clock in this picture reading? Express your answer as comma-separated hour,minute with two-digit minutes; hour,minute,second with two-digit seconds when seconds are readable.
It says 12,54,08
